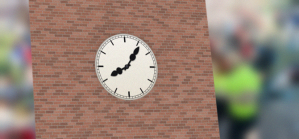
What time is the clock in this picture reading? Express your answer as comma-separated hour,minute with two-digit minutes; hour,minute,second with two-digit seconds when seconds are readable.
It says 8,06
